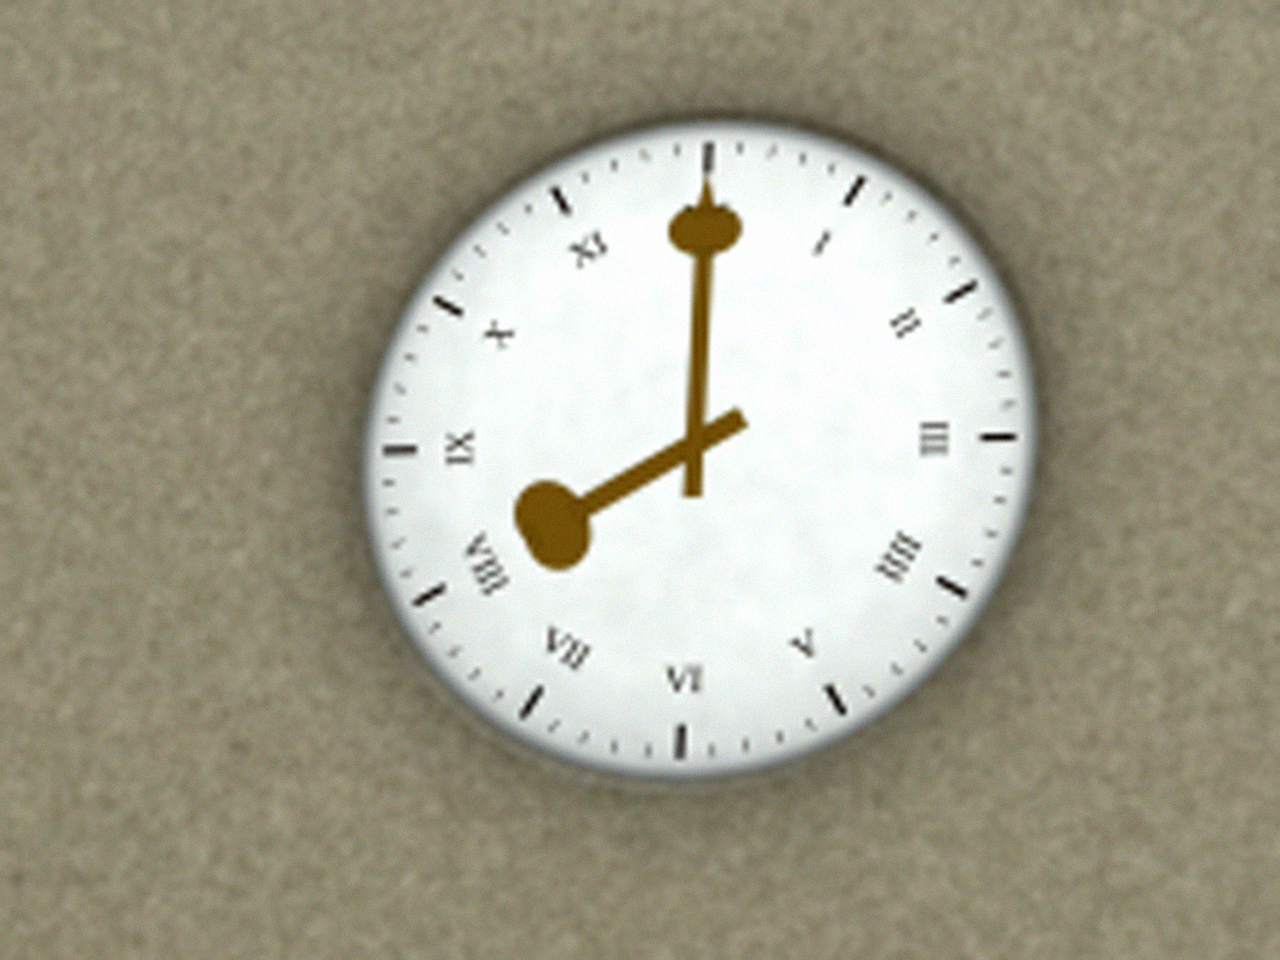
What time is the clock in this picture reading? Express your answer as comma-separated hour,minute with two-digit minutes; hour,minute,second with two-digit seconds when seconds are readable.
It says 8,00
